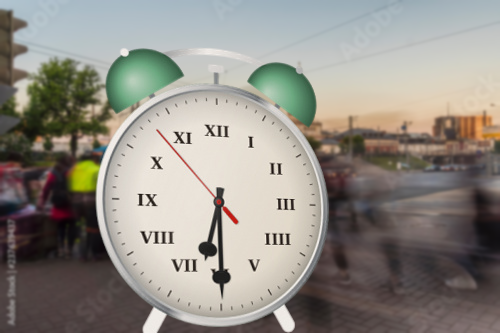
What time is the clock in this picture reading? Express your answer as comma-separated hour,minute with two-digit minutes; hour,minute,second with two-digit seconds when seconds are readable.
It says 6,29,53
